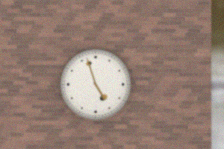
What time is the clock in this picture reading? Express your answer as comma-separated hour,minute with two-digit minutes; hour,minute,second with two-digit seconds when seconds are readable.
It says 4,57
